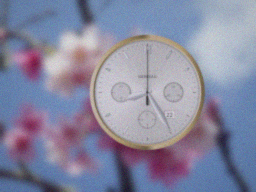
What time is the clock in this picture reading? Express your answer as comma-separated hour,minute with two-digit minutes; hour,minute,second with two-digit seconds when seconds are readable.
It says 8,25
